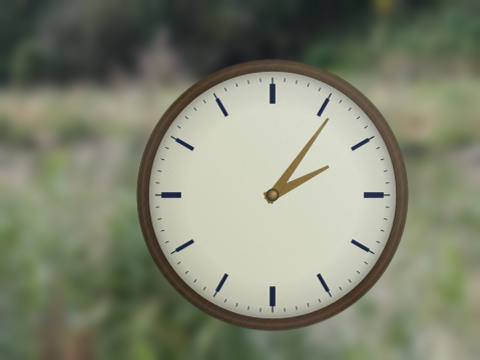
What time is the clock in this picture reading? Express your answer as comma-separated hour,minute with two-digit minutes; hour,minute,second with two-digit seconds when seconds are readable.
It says 2,06
